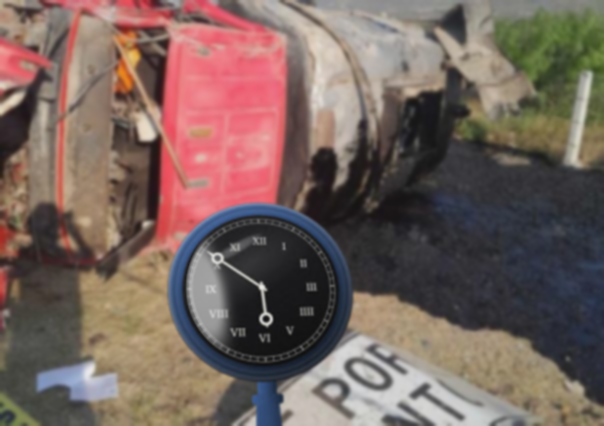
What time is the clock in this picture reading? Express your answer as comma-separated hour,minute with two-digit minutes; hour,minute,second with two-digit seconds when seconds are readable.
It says 5,51
